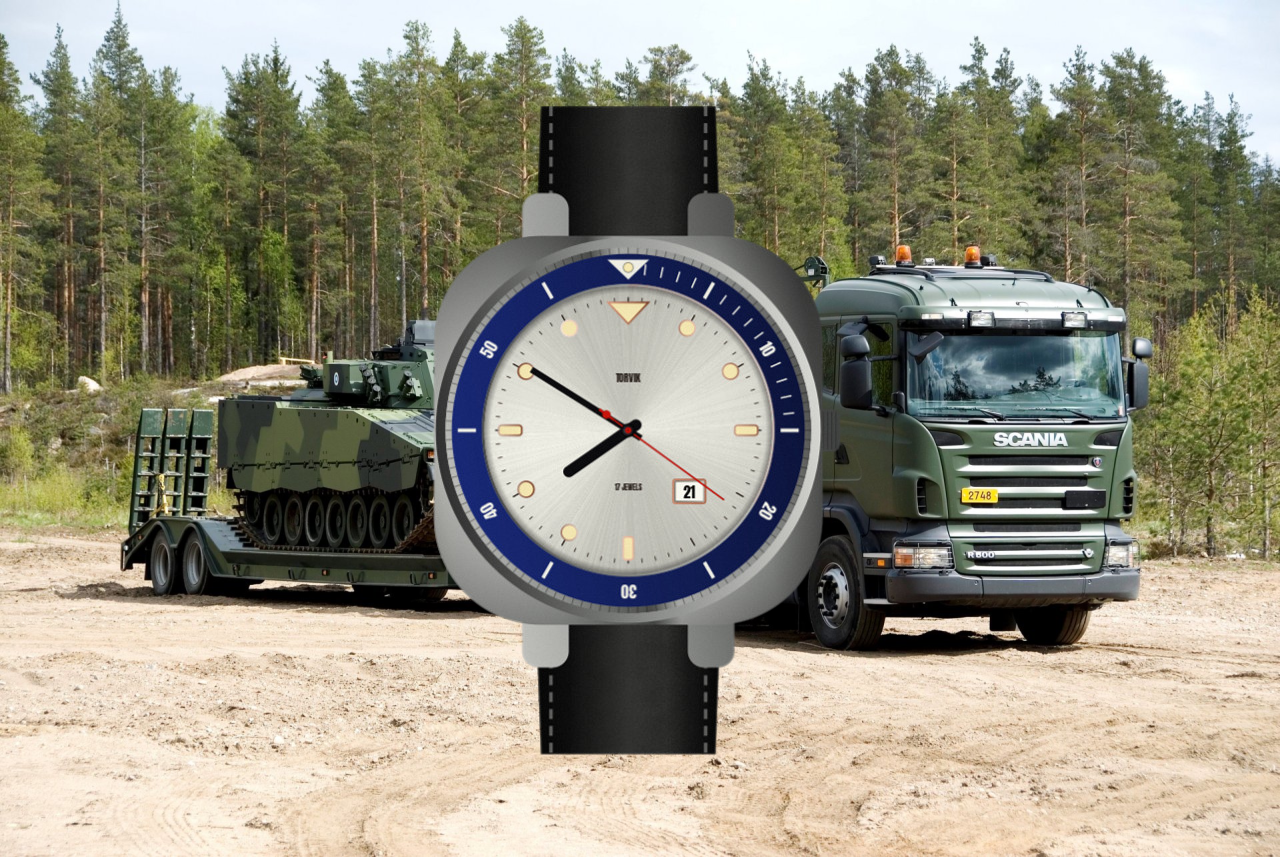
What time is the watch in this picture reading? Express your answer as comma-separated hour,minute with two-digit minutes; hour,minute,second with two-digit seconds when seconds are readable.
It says 7,50,21
